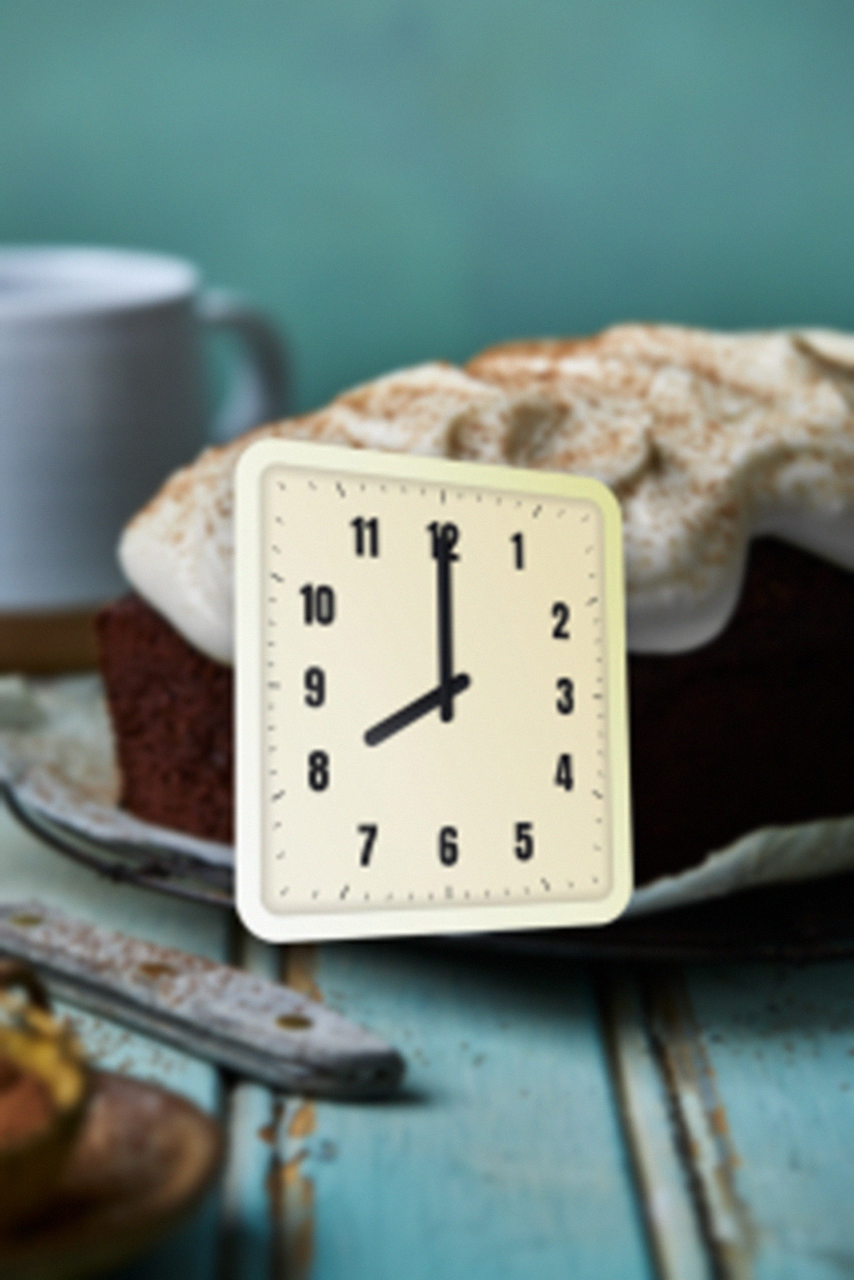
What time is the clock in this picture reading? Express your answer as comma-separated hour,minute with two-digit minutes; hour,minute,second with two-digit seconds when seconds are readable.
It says 8,00
